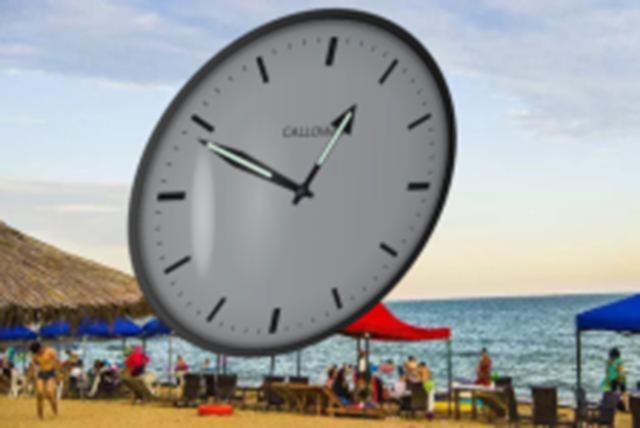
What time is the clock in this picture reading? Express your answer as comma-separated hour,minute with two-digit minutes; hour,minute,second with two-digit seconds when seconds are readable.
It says 12,49
